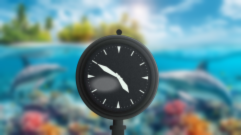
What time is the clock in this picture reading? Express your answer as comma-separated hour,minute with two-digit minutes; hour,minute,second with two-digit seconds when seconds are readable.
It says 4,50
